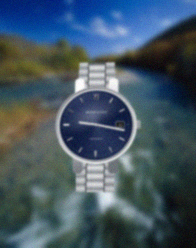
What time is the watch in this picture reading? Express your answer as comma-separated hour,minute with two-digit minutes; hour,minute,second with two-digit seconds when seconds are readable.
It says 9,17
